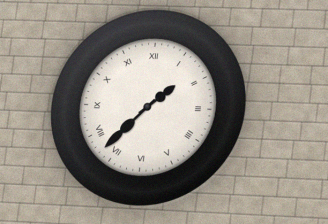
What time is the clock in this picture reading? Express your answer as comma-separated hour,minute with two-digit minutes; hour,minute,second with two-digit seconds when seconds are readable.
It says 1,37
